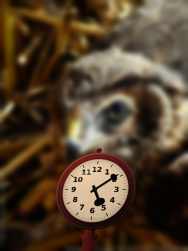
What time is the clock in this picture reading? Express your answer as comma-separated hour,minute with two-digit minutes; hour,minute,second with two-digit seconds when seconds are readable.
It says 5,09
